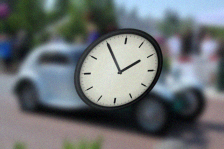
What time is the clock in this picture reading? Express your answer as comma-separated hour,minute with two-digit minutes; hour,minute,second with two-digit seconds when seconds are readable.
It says 1,55
